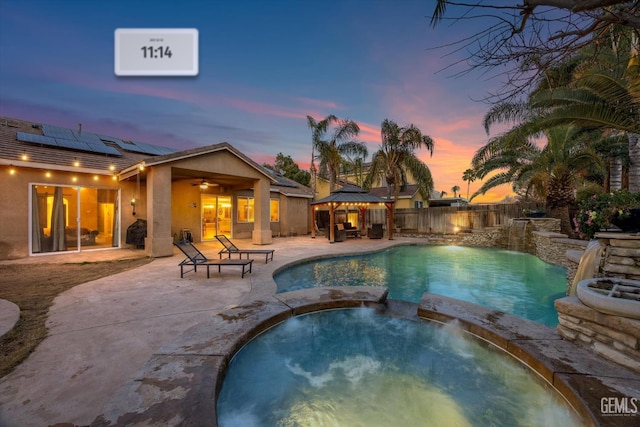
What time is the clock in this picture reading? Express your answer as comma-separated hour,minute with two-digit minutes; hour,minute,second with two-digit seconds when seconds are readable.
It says 11,14
